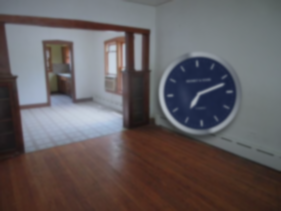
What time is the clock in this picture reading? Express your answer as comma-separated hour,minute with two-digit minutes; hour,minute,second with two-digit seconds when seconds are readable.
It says 7,12
